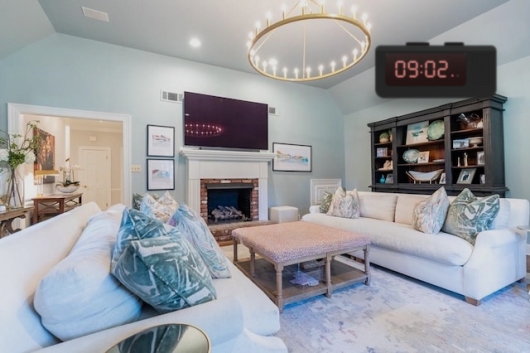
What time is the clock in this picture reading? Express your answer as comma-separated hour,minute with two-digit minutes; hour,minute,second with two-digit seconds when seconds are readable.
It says 9,02
